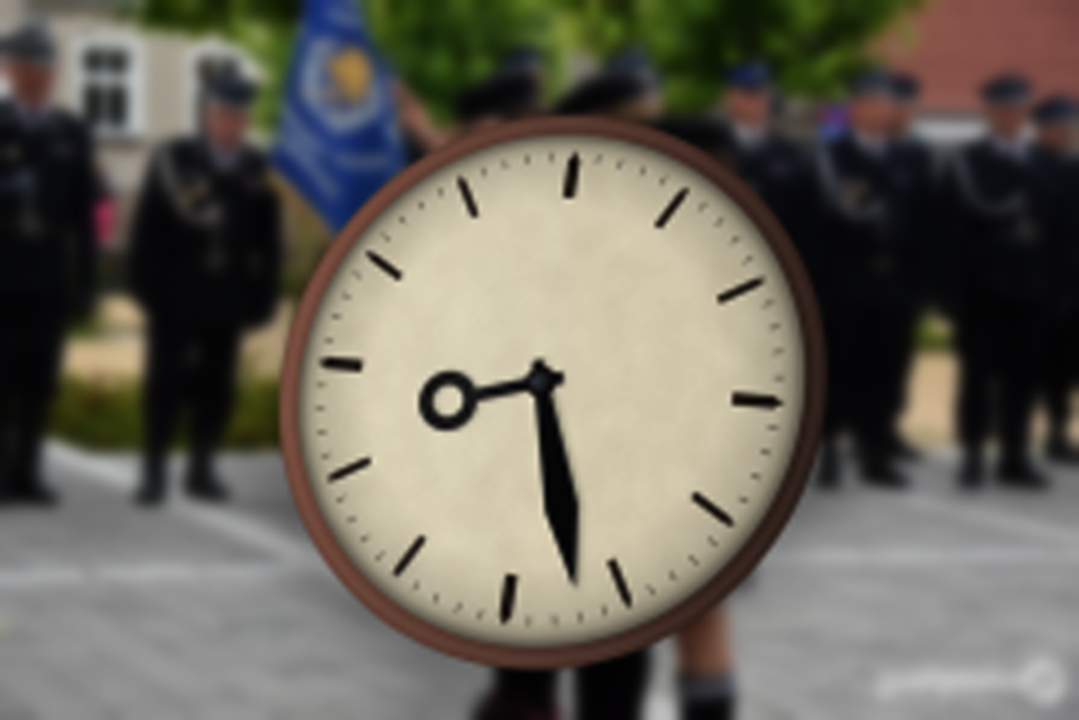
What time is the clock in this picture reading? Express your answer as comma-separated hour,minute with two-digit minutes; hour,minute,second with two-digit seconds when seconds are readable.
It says 8,27
